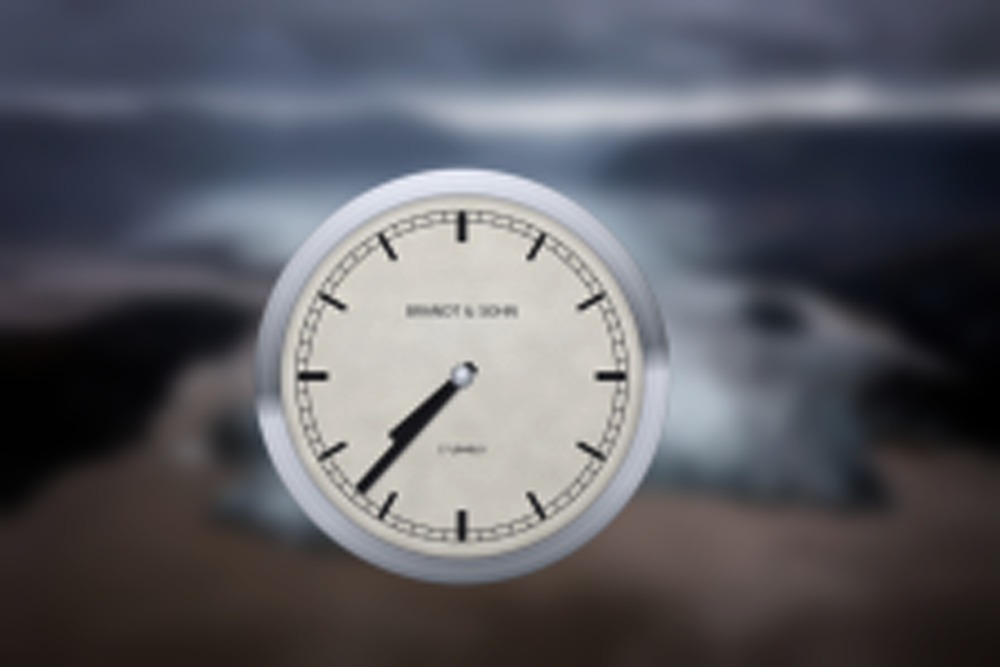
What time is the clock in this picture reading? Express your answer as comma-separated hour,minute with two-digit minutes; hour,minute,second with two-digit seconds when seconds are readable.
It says 7,37
